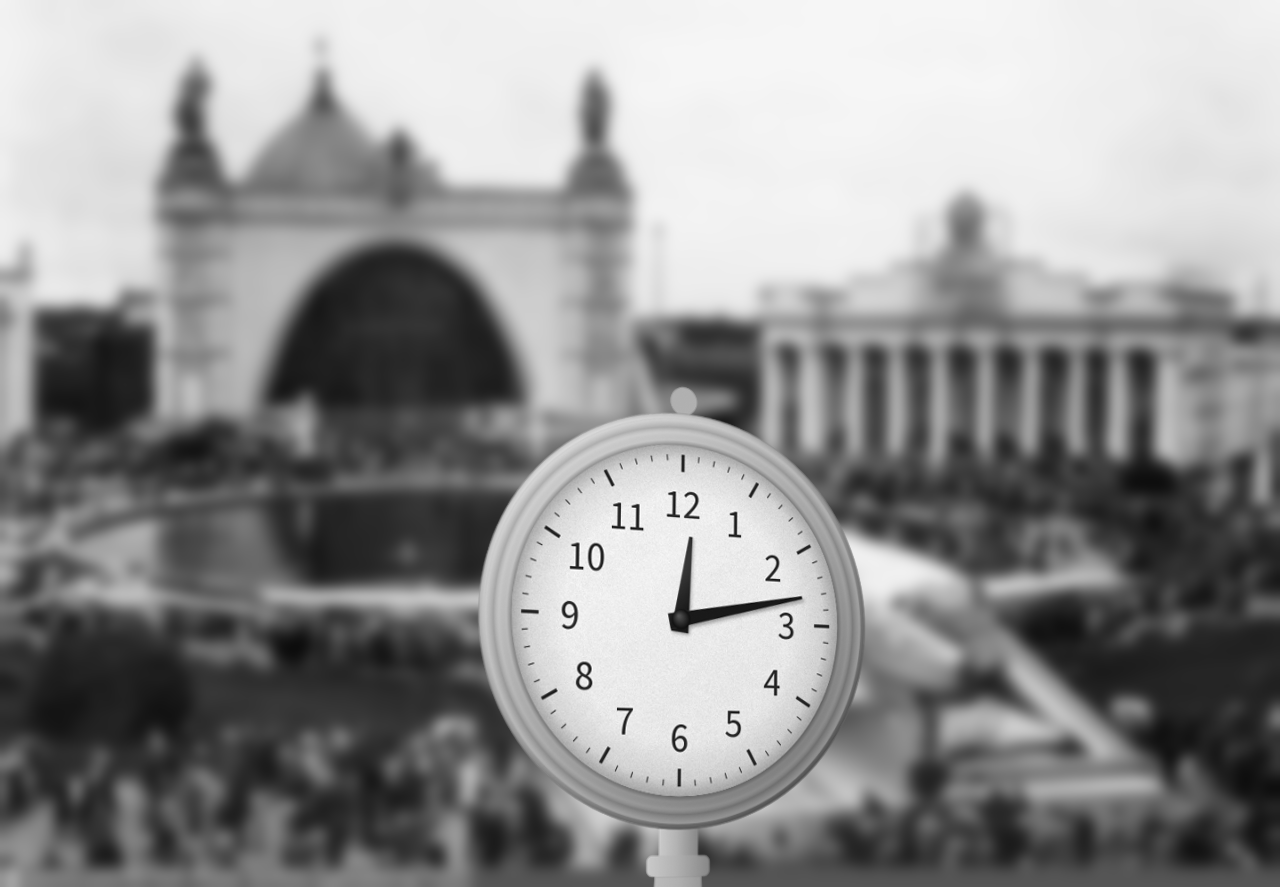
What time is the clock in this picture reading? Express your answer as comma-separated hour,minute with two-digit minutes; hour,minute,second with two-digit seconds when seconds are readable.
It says 12,13
